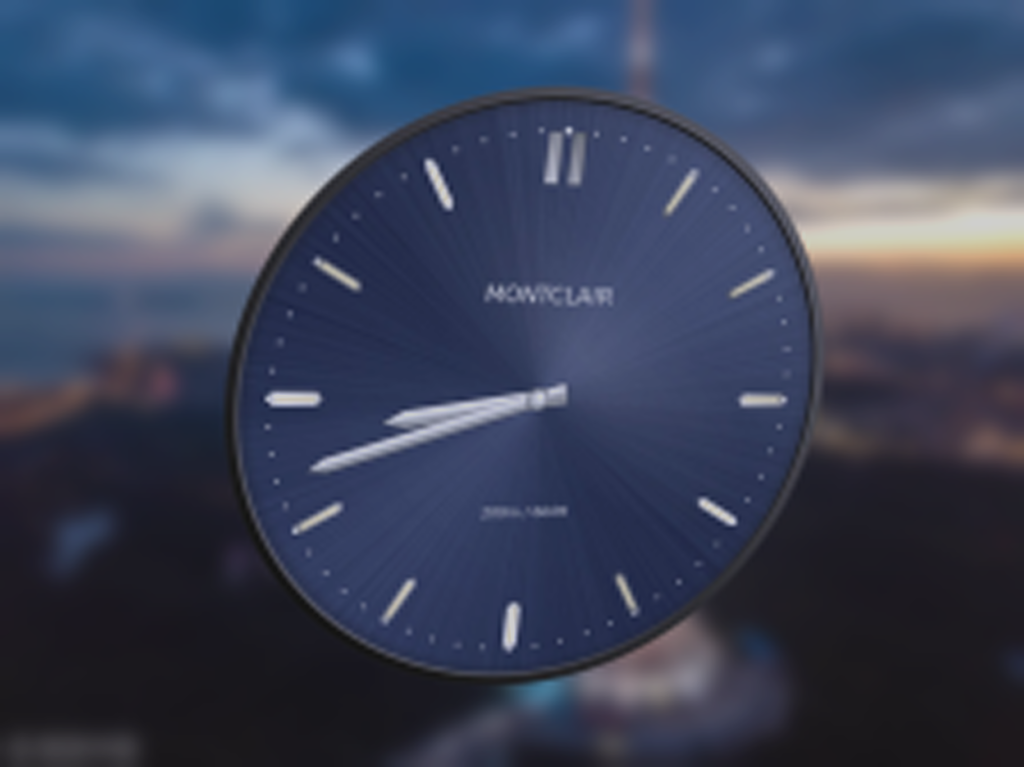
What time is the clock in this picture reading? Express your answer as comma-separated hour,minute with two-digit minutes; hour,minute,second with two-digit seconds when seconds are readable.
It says 8,42
